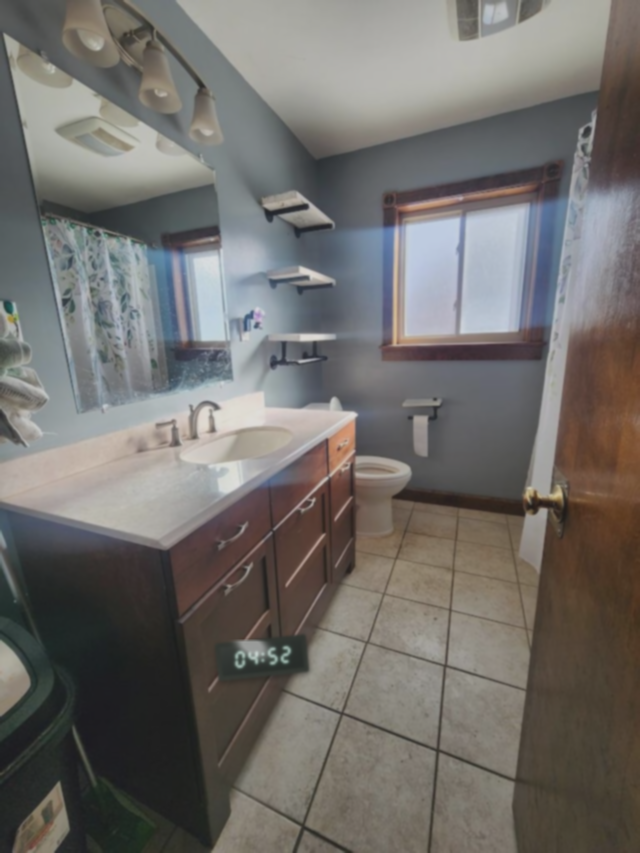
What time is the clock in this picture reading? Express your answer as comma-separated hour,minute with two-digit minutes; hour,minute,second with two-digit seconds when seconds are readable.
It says 4,52
